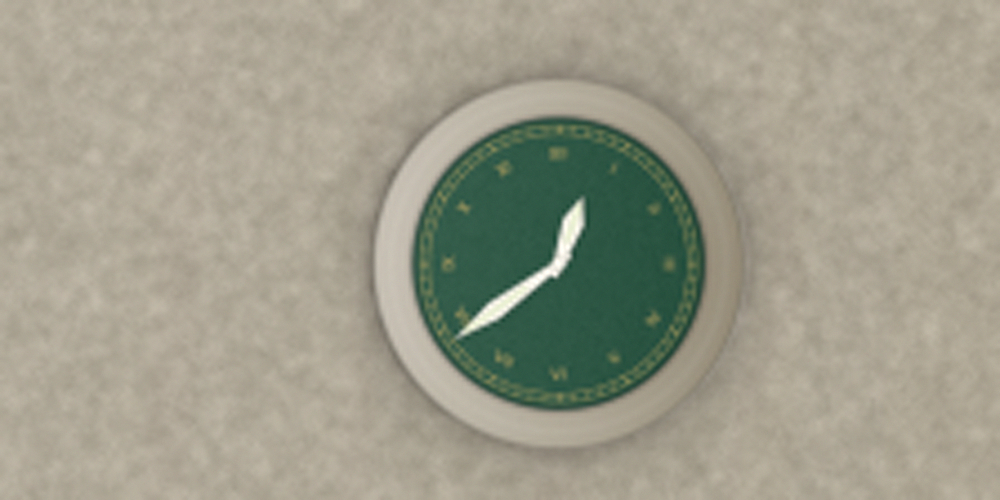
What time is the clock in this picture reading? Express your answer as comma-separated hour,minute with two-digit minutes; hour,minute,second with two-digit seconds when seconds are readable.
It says 12,39
